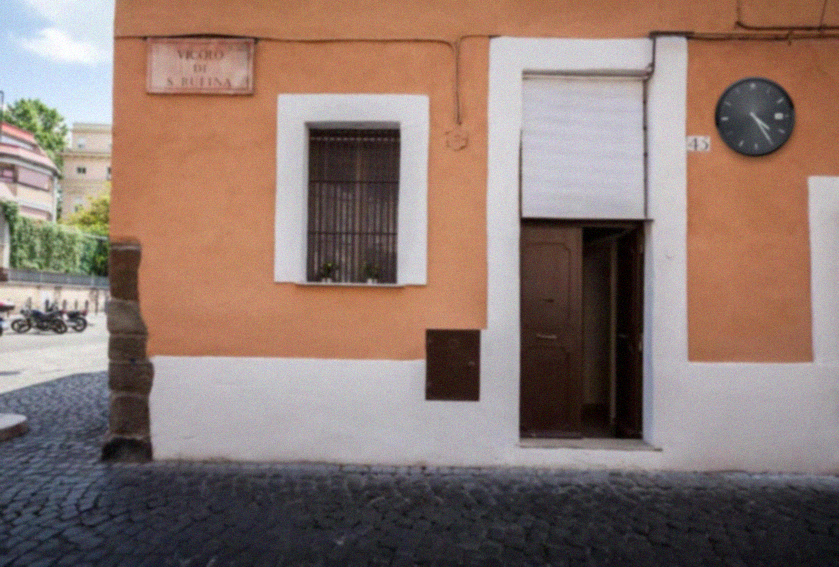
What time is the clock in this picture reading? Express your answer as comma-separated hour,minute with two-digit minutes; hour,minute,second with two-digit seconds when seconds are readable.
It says 4,25
